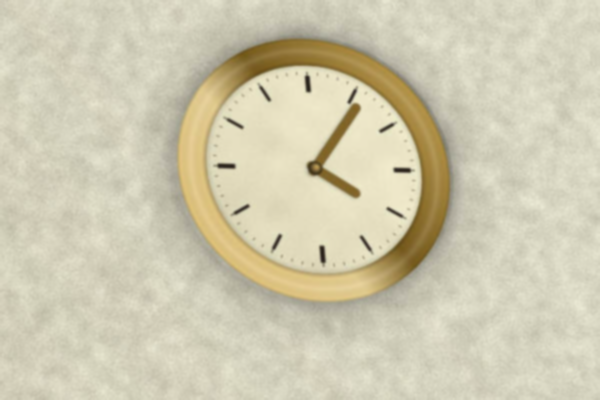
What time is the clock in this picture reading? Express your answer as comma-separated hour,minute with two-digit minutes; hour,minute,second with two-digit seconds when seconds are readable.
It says 4,06
